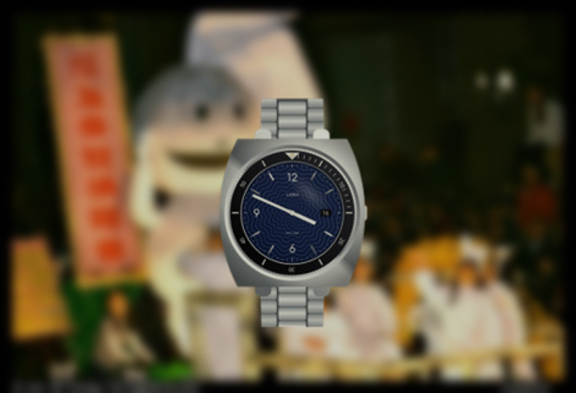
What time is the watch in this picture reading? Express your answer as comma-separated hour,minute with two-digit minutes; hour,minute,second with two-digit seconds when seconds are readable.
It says 3,49
